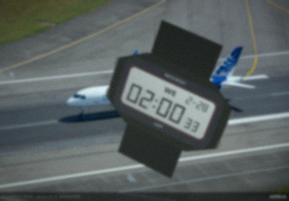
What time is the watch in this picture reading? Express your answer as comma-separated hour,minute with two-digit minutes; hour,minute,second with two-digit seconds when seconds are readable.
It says 2,00
